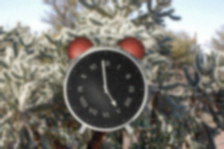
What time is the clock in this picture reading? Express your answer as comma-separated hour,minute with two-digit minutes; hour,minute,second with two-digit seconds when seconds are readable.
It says 4,59
